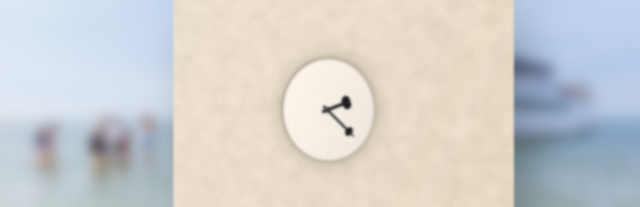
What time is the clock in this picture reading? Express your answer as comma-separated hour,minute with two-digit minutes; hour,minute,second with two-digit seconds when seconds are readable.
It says 2,22
